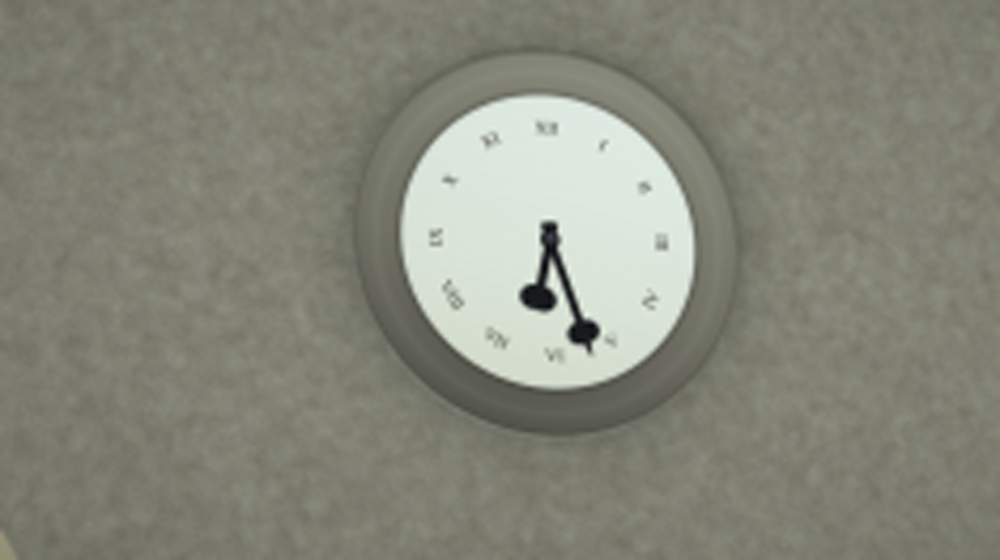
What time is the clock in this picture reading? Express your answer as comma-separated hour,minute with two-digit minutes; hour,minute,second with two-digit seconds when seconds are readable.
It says 6,27
